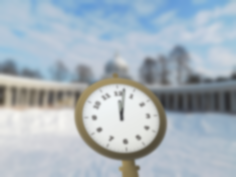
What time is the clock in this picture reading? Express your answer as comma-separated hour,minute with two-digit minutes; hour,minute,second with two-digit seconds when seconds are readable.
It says 12,02
